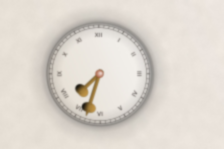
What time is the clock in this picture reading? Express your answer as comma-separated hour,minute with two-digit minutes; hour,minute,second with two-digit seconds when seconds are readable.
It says 7,33
